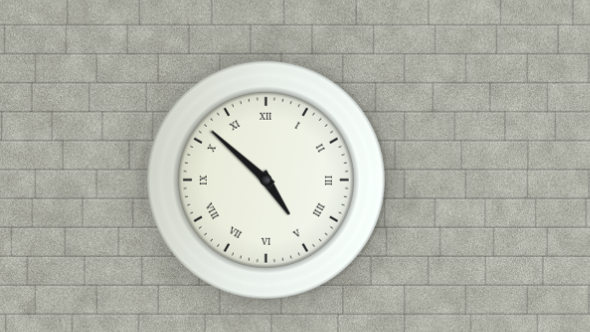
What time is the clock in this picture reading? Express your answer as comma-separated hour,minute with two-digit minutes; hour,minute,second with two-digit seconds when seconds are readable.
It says 4,52
